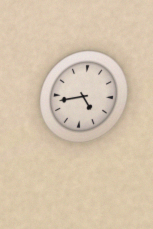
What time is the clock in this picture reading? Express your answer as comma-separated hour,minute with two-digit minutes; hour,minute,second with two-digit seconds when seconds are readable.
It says 4,43
